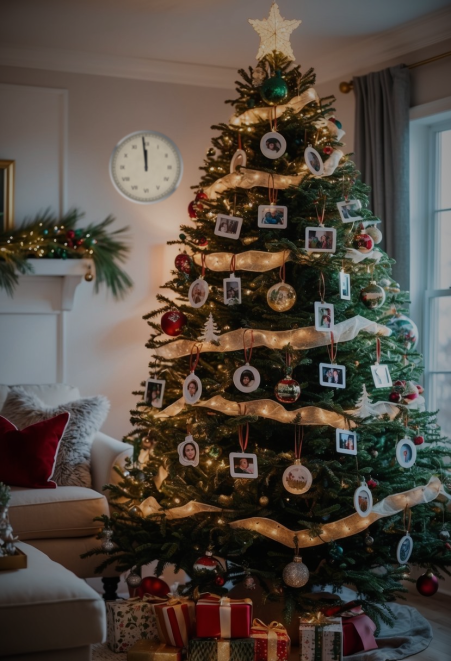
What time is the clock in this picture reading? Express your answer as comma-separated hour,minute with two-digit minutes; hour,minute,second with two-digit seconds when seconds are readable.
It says 11,59
